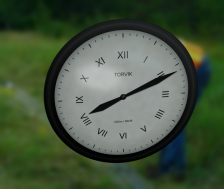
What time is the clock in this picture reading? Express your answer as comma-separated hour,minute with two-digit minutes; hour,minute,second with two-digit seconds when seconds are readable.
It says 8,11
